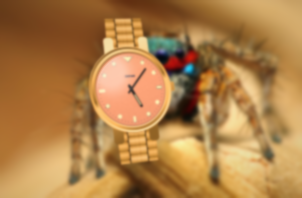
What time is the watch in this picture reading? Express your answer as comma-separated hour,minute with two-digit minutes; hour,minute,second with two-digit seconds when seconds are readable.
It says 5,07
